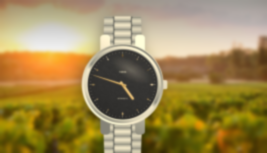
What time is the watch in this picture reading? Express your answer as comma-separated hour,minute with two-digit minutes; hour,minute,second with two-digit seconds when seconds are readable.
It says 4,48
